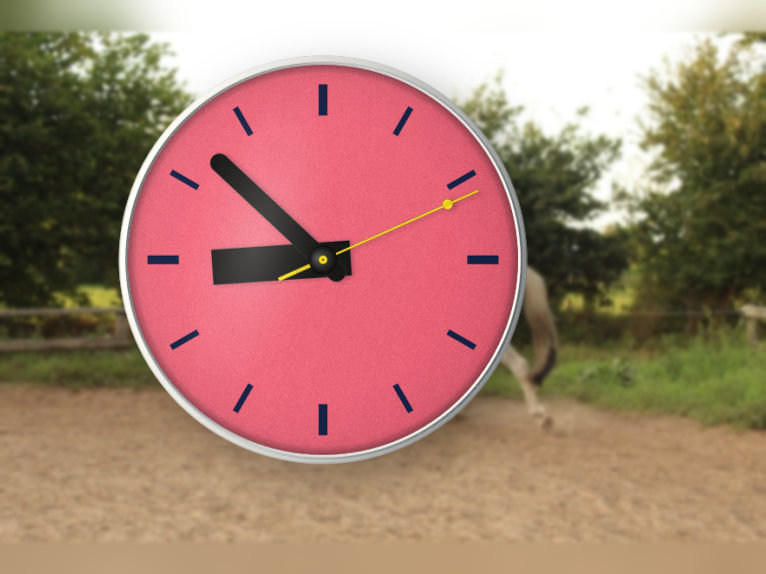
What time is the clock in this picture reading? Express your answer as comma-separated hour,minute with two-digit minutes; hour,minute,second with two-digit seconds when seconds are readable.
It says 8,52,11
